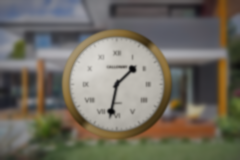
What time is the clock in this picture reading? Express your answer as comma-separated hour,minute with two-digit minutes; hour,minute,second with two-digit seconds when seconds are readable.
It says 1,32
